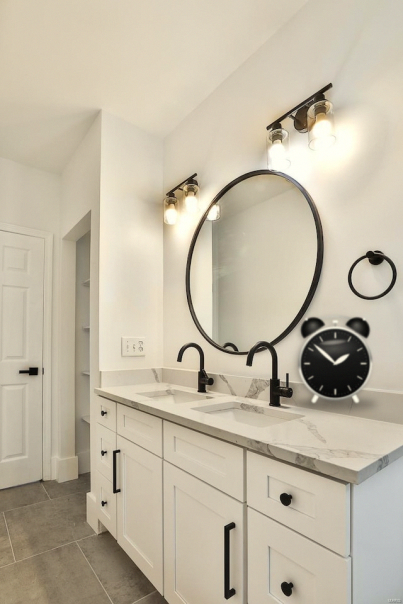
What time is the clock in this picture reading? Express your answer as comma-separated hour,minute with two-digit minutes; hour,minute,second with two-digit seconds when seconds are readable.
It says 1,52
